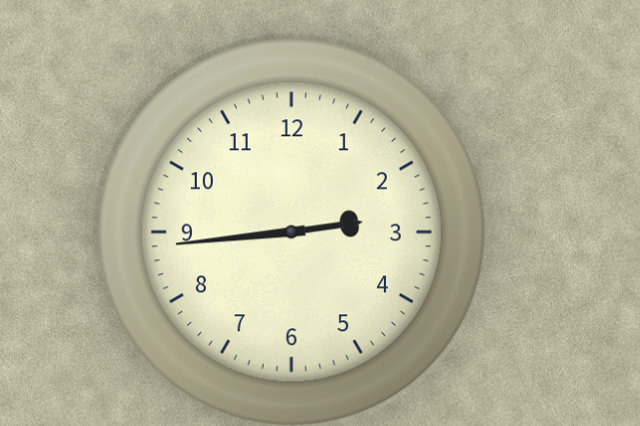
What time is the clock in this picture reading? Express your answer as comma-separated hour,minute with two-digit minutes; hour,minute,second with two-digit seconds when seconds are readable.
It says 2,44
